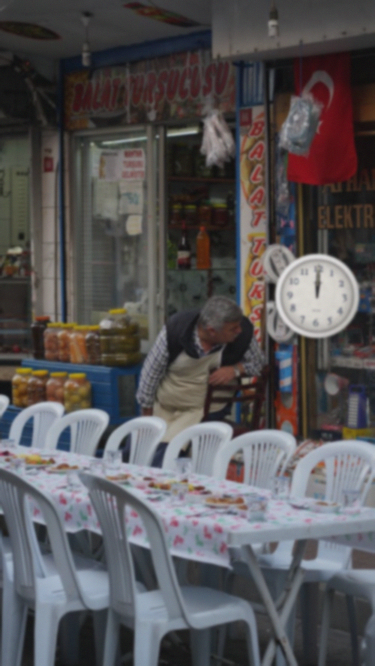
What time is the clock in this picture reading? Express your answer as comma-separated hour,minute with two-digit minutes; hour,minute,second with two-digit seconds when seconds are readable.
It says 12,00
